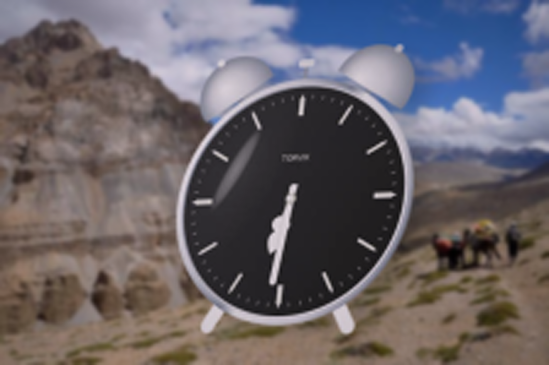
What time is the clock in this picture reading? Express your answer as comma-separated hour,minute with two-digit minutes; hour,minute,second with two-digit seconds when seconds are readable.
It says 6,31
